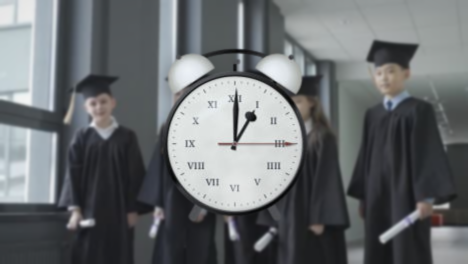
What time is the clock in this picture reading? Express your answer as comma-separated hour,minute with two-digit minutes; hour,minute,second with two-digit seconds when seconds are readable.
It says 1,00,15
